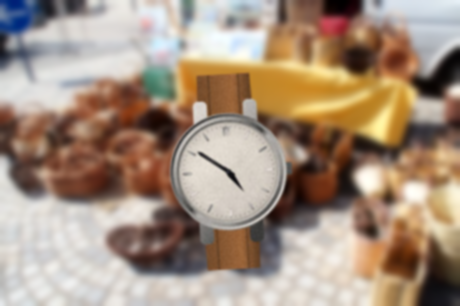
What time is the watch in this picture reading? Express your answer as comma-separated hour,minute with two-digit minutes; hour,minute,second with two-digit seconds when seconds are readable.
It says 4,51
